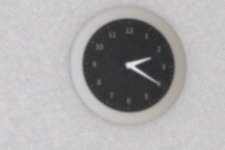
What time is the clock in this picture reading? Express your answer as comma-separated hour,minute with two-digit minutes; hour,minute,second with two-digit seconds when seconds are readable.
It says 2,20
